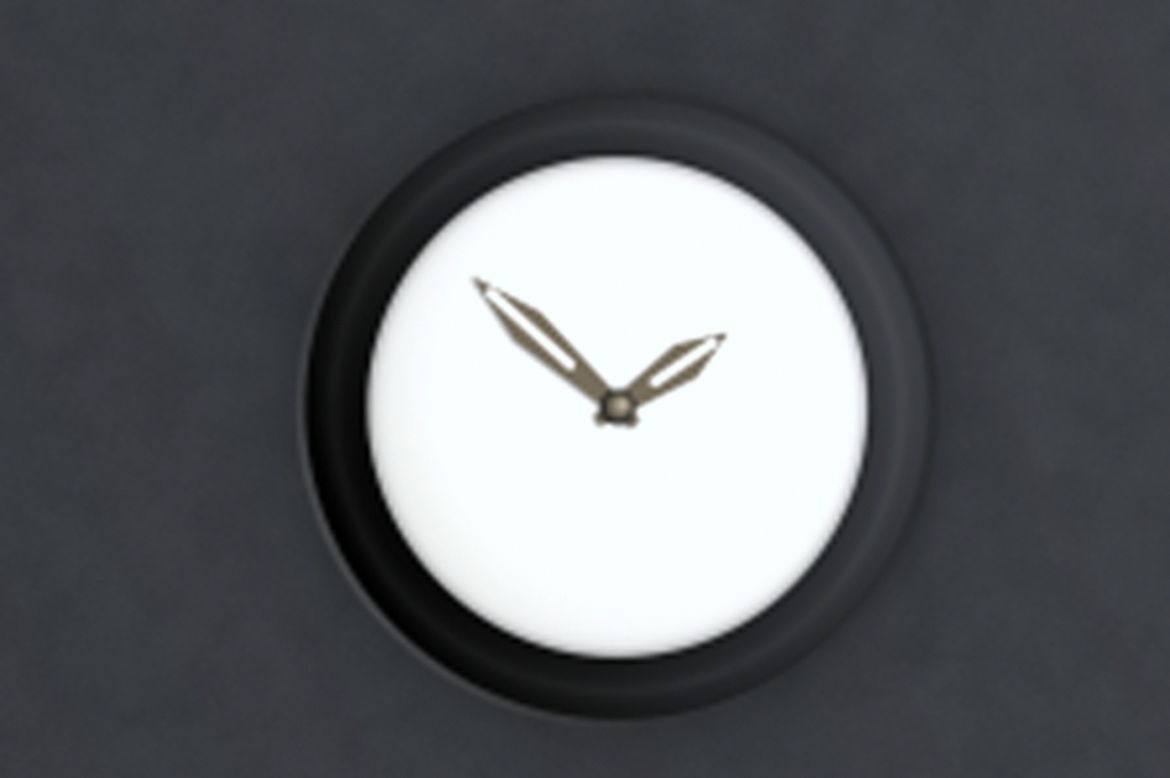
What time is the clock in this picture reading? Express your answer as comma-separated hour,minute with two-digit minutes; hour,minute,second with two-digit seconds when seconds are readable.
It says 1,52
